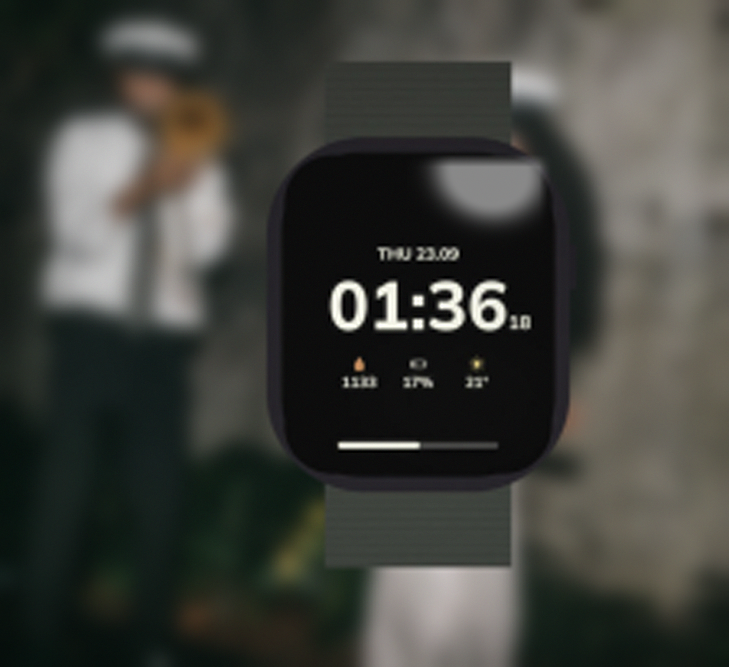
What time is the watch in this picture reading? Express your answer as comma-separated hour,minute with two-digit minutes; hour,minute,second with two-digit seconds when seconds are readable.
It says 1,36
